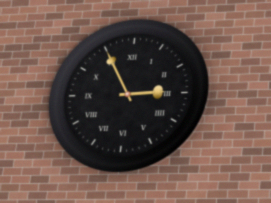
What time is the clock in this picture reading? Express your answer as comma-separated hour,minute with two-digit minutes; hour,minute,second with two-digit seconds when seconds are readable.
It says 2,55
